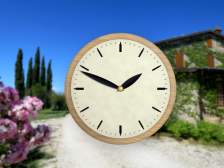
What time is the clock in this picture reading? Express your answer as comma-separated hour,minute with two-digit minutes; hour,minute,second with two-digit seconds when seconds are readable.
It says 1,49
